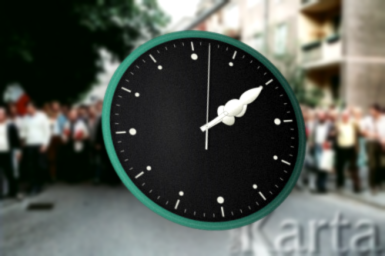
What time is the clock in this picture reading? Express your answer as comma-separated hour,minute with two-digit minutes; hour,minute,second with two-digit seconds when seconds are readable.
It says 2,10,02
